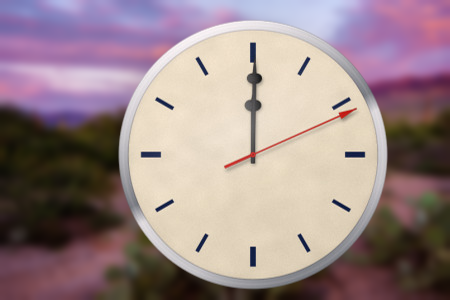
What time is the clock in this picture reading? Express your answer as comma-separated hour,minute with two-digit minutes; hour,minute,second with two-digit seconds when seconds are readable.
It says 12,00,11
